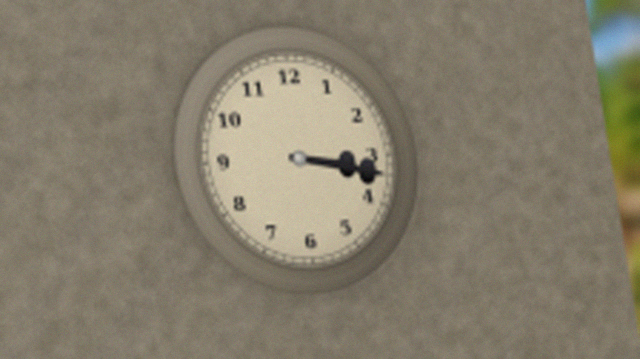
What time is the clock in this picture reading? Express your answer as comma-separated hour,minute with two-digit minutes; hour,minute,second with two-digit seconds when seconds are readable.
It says 3,17
